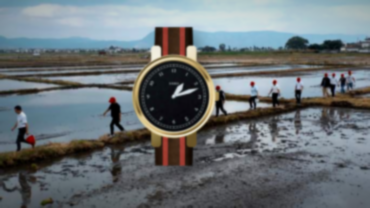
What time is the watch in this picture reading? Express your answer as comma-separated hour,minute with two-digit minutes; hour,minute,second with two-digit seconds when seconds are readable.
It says 1,12
